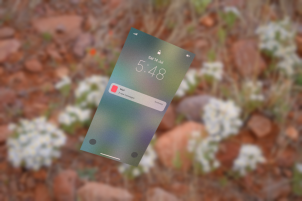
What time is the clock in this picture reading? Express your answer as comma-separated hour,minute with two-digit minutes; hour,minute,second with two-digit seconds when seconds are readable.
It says 5,48
